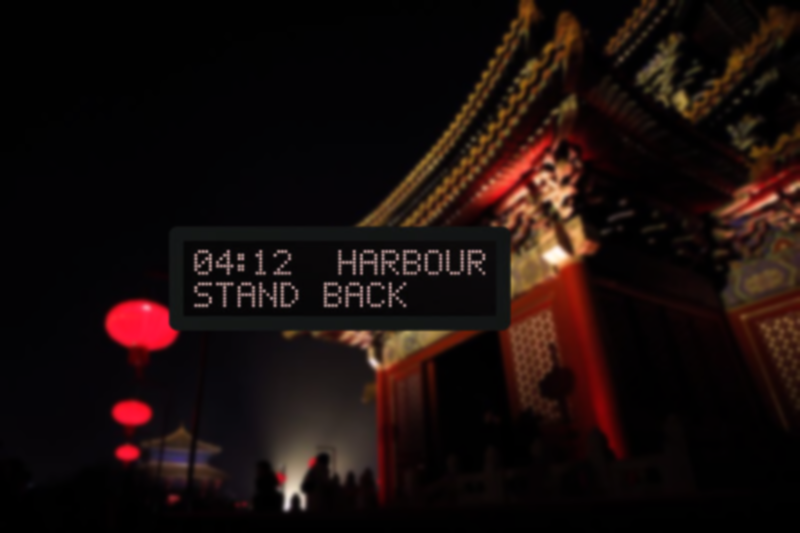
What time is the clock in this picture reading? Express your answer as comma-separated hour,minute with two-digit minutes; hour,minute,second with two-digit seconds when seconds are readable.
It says 4,12
